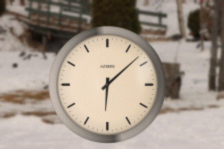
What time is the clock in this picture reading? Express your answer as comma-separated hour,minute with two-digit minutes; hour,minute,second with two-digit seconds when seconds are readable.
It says 6,08
